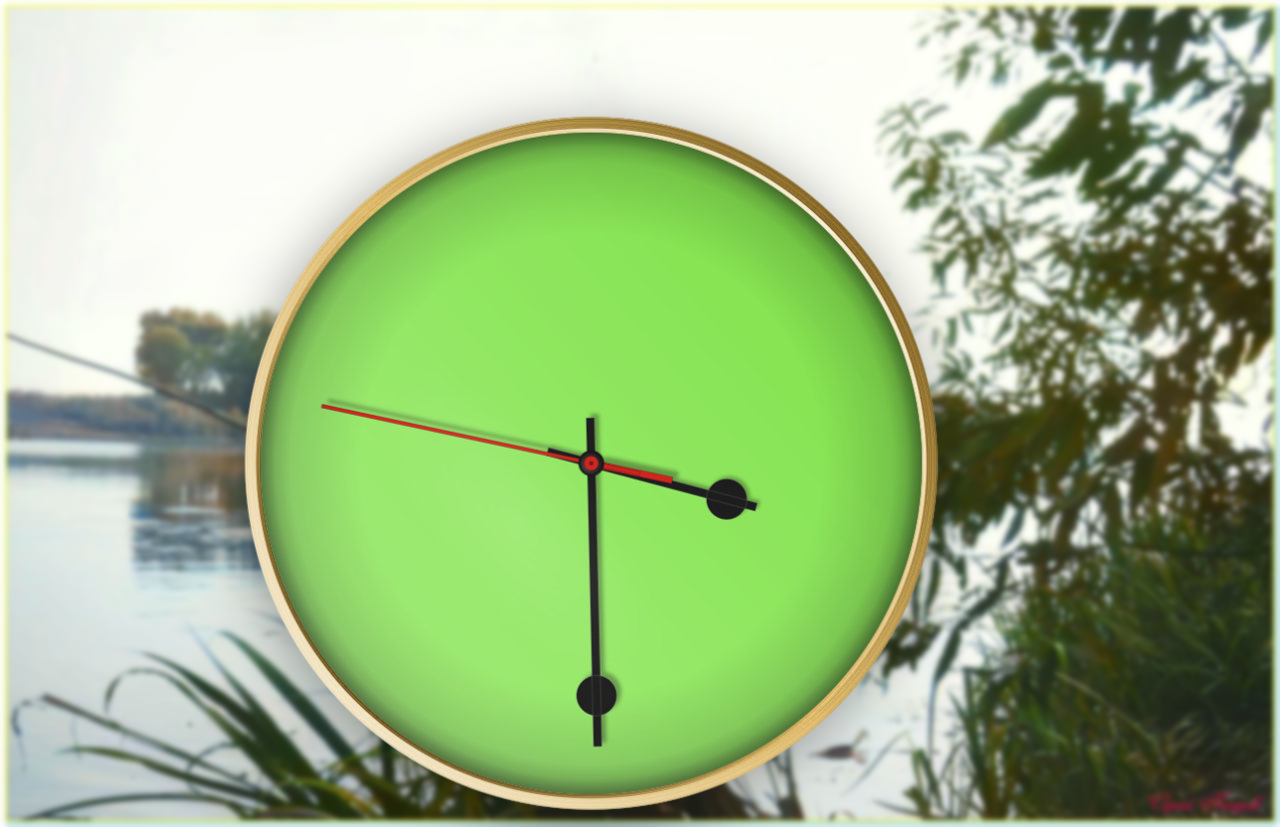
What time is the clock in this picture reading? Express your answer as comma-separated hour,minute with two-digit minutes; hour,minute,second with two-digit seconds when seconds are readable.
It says 3,29,47
